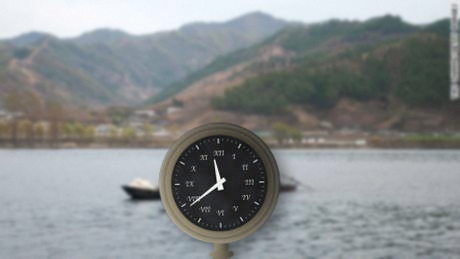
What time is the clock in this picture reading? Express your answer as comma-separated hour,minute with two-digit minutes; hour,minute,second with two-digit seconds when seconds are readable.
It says 11,39
